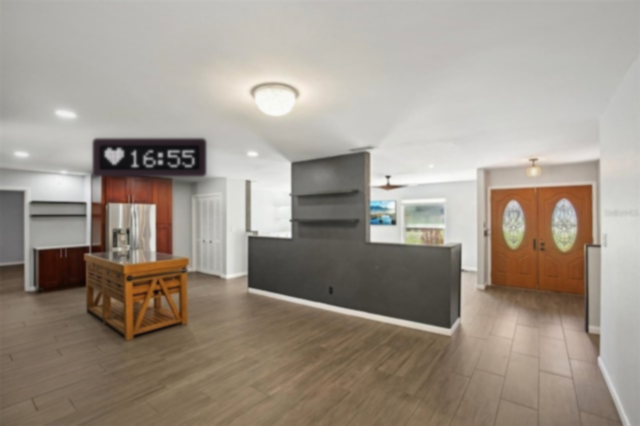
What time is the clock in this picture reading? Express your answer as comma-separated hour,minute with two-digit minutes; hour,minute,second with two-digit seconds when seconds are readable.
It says 16,55
